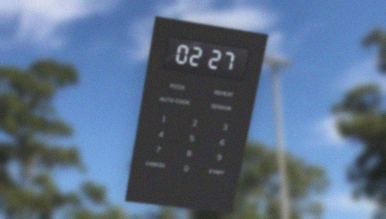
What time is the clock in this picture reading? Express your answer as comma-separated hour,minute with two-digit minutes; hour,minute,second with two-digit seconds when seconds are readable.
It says 2,27
